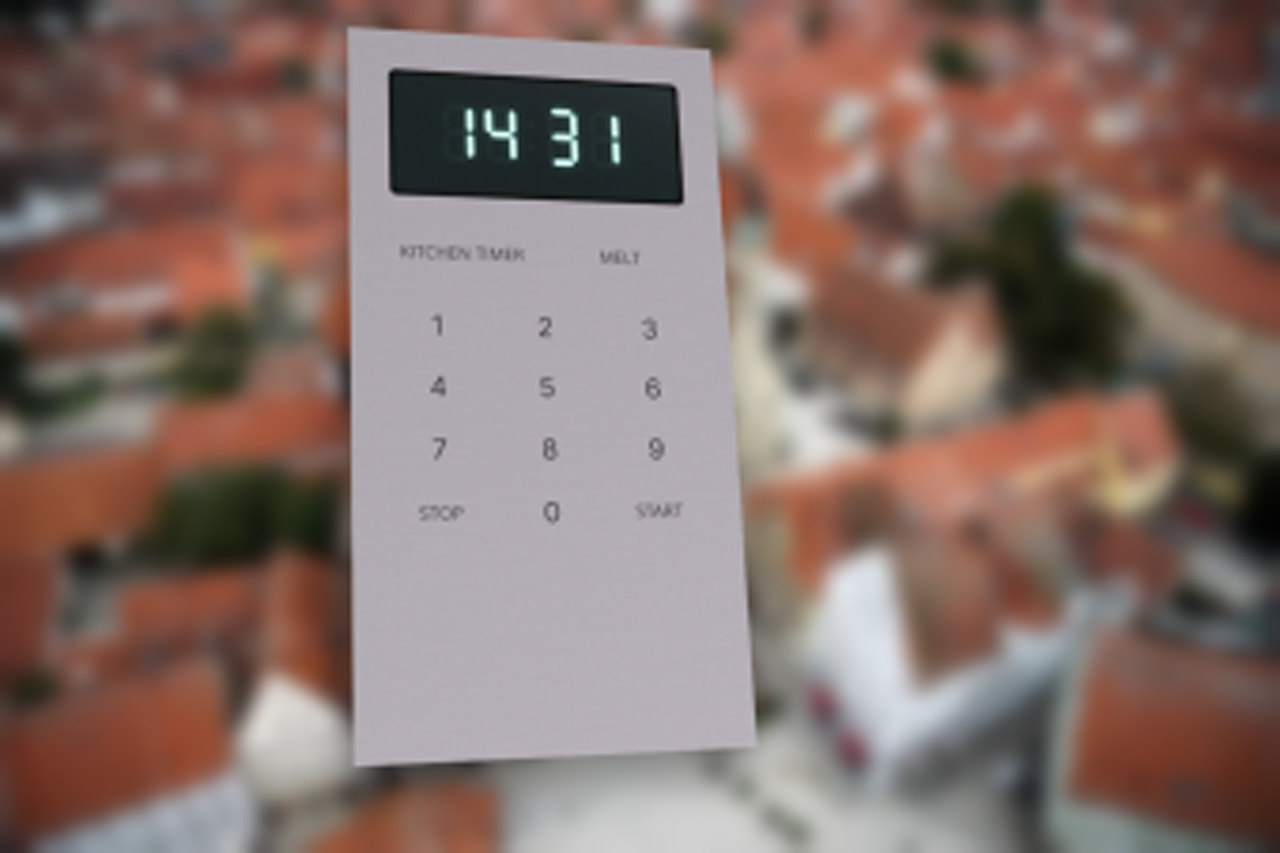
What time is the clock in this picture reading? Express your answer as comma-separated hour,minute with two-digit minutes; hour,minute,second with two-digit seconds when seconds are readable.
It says 14,31
